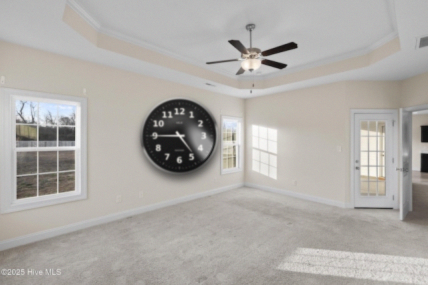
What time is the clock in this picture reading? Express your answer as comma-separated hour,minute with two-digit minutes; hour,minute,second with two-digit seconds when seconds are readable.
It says 4,45
